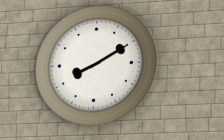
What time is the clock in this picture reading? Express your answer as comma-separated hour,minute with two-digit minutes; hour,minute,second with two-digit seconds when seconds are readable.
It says 8,10
